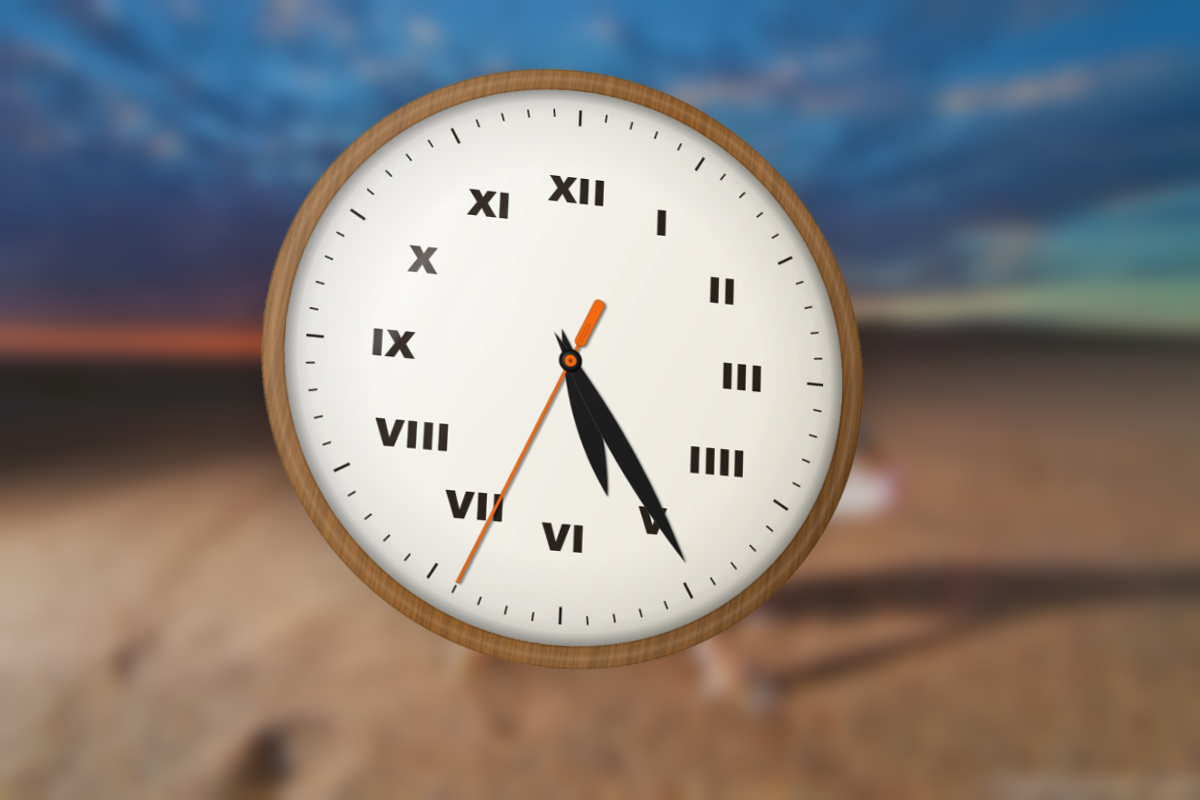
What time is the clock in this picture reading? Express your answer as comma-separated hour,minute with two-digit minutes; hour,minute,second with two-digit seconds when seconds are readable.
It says 5,24,34
